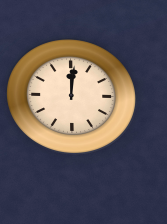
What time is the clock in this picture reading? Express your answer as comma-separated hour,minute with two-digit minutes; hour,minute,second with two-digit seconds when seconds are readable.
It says 12,01
